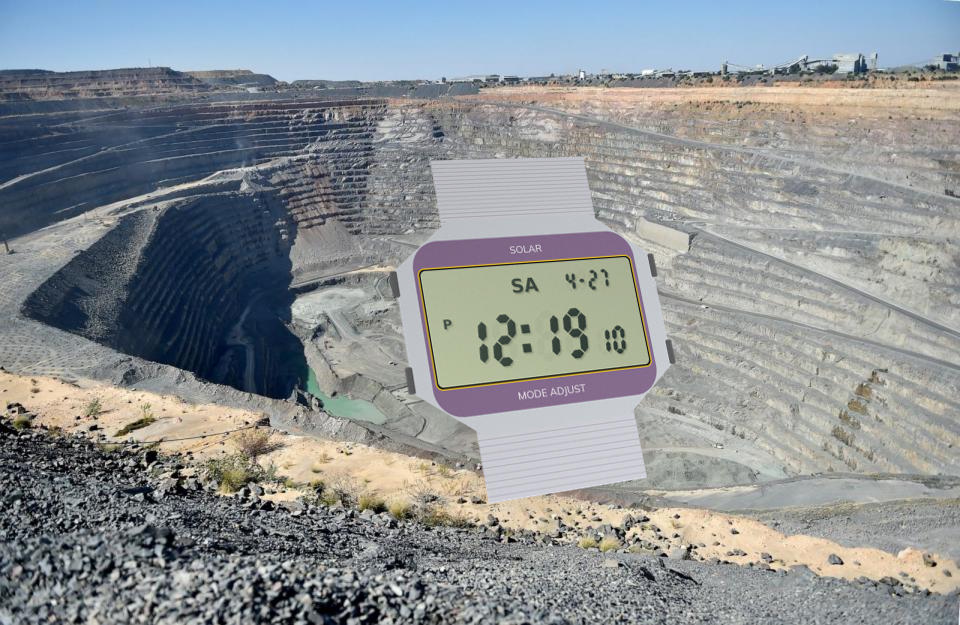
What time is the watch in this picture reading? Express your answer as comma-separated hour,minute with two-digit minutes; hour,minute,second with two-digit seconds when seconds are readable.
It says 12,19,10
